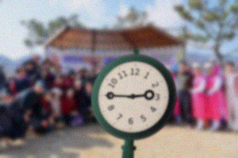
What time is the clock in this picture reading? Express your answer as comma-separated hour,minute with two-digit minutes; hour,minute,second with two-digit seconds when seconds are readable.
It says 2,45
